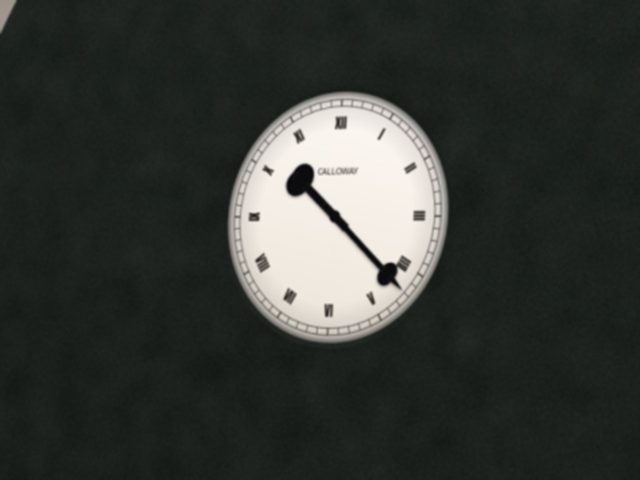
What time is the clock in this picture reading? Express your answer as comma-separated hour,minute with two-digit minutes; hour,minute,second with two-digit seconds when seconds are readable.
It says 10,22
